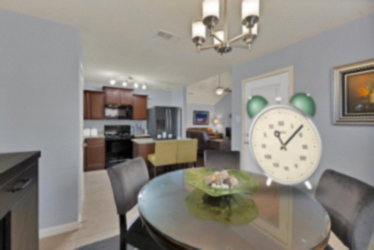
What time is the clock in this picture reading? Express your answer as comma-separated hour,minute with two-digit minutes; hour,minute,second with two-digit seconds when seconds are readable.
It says 11,08
